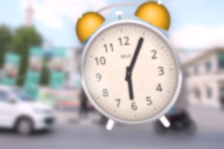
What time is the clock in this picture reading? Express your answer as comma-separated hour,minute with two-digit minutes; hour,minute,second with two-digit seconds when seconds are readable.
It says 6,05
